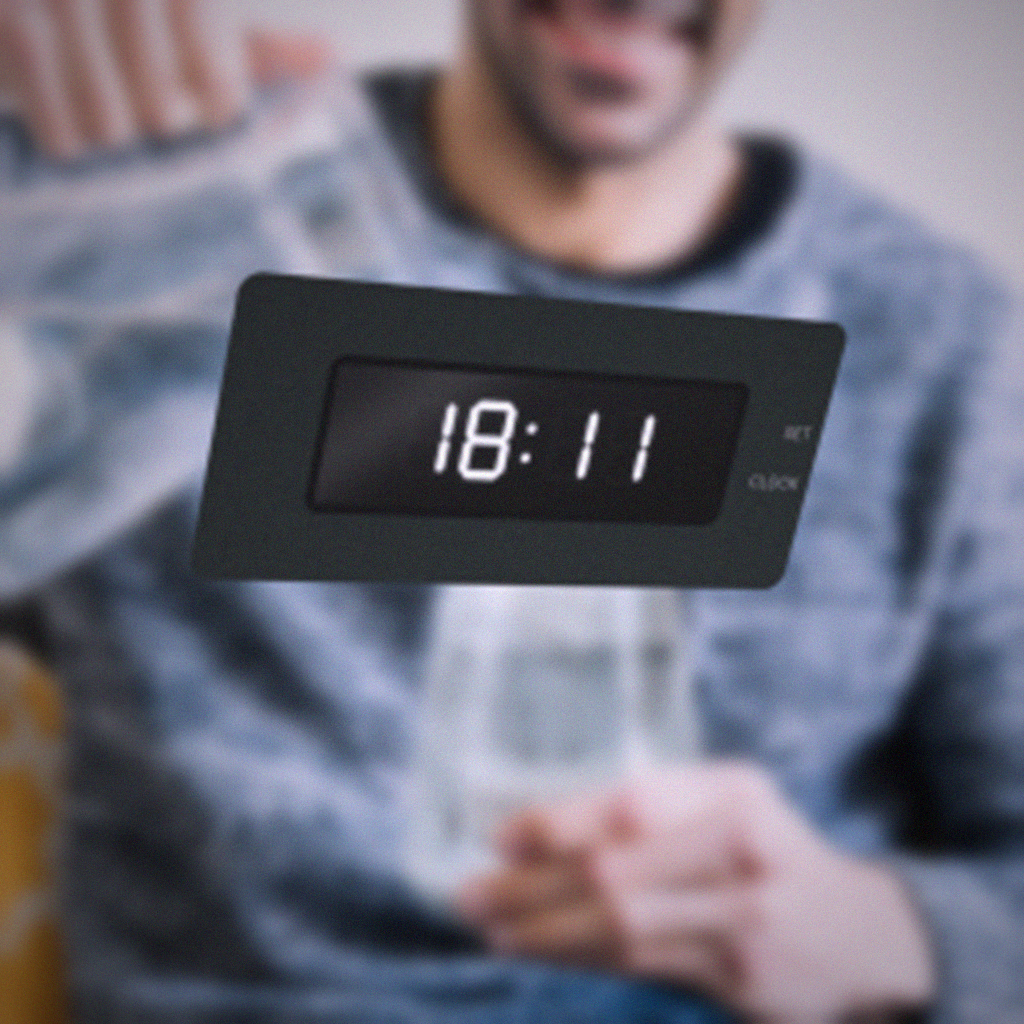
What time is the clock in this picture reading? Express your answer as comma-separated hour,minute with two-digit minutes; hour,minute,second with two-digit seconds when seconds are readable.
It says 18,11
